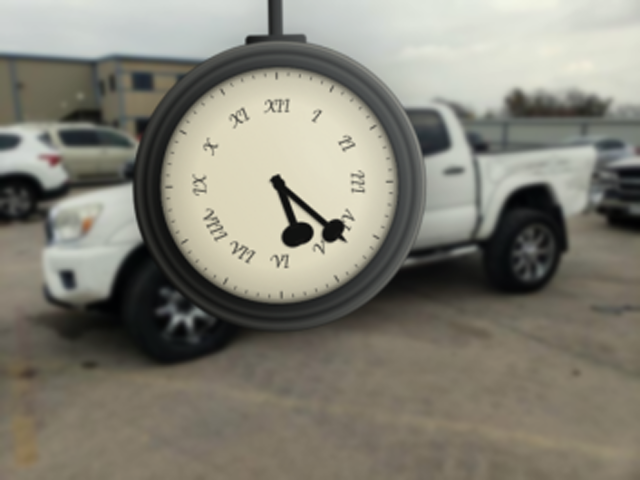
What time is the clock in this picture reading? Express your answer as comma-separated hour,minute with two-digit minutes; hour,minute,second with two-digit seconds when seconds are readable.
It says 5,22
